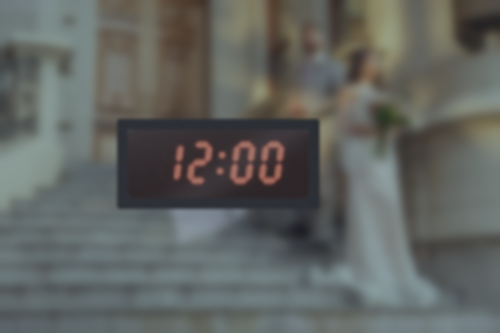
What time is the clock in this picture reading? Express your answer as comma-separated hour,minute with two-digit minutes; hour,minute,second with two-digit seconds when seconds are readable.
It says 12,00
